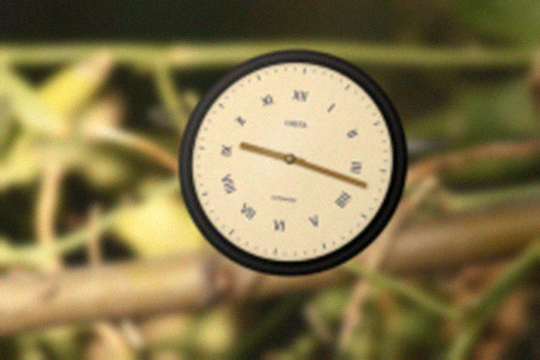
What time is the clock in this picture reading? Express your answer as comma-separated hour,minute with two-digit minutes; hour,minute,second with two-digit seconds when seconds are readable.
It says 9,17
